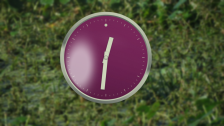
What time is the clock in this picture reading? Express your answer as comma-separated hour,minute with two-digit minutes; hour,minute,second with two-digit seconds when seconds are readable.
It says 12,31
